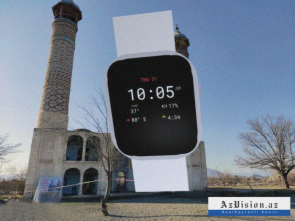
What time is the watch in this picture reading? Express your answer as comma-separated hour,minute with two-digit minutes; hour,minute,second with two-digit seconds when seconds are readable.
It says 10,05
